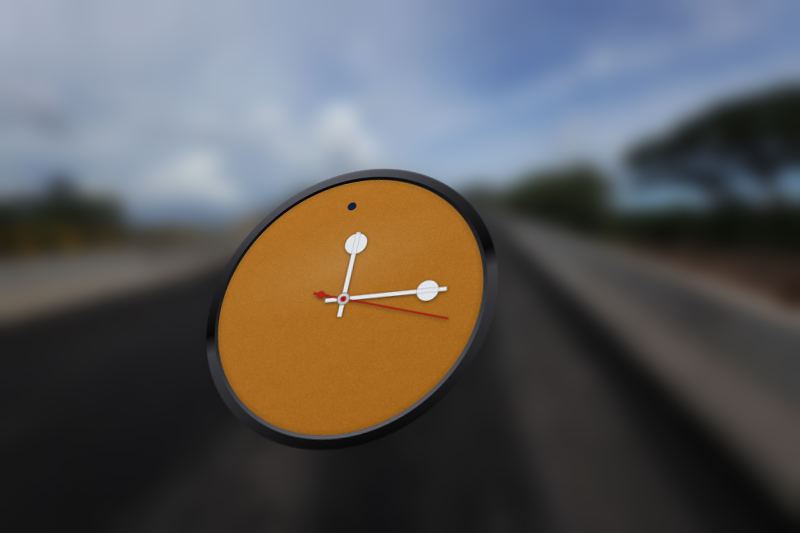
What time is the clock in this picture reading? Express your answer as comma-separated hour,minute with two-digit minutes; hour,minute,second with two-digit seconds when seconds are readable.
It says 12,15,18
